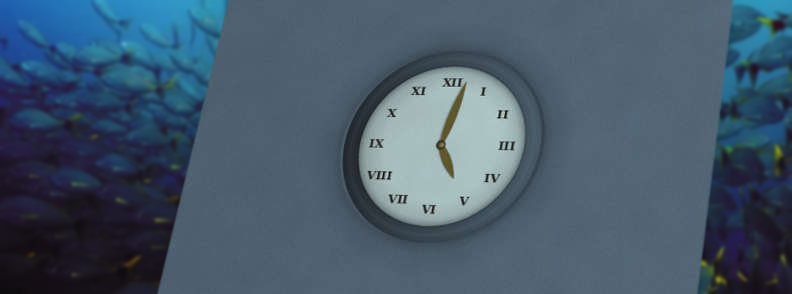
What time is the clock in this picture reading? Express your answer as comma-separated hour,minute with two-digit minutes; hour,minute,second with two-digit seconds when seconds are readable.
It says 5,02
